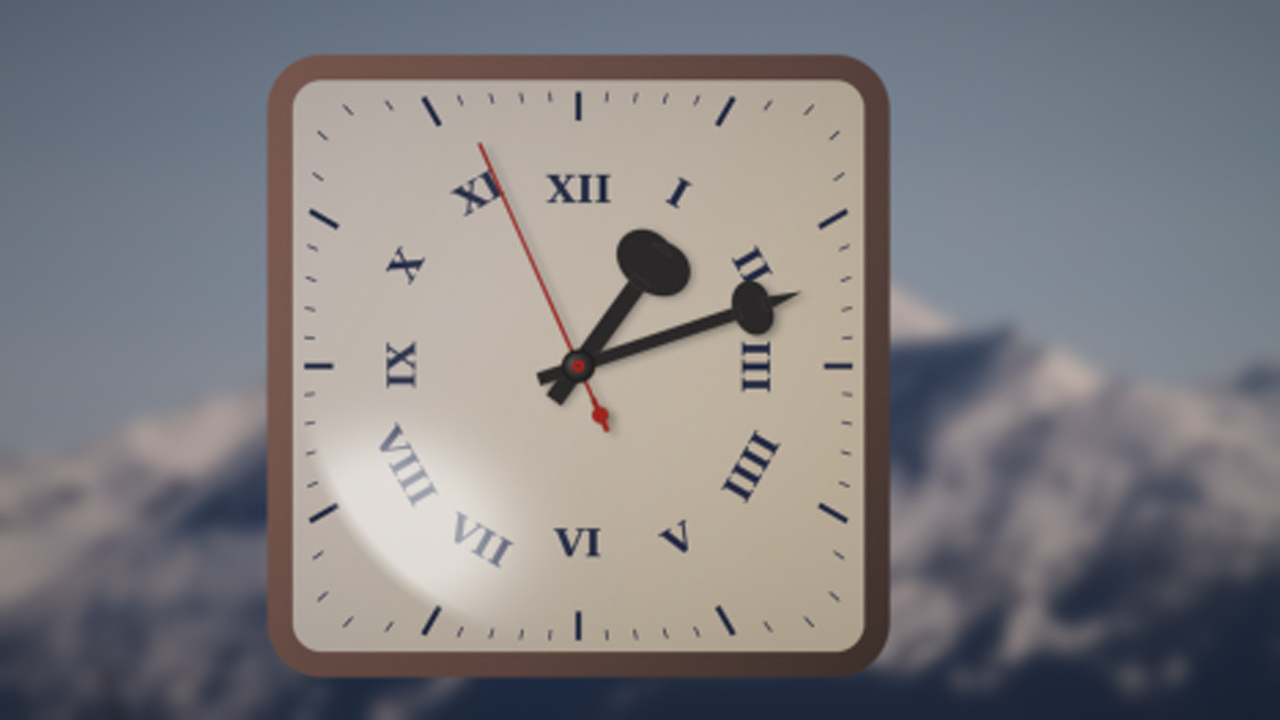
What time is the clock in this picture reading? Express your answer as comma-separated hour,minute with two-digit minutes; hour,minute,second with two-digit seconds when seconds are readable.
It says 1,11,56
